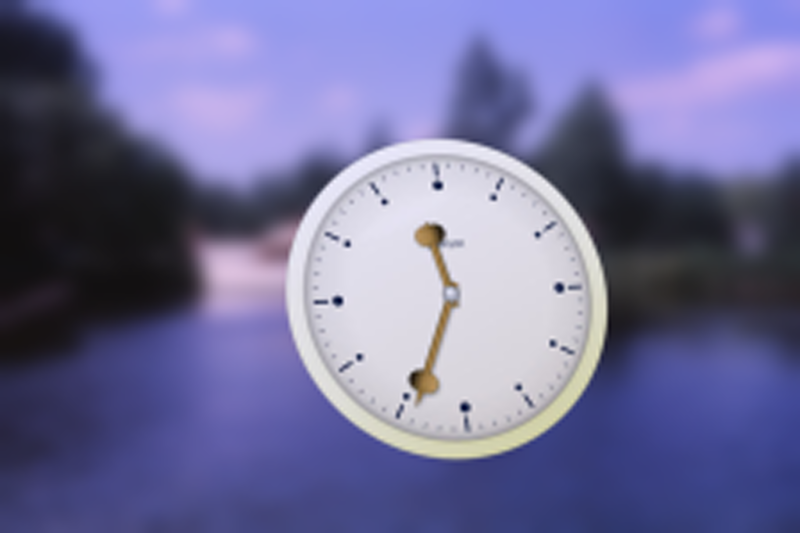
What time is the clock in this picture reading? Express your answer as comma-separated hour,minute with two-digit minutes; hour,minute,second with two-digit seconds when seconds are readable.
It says 11,34
